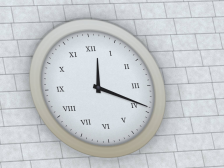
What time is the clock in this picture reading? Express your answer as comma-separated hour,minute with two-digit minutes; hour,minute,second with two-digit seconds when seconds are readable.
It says 12,19
